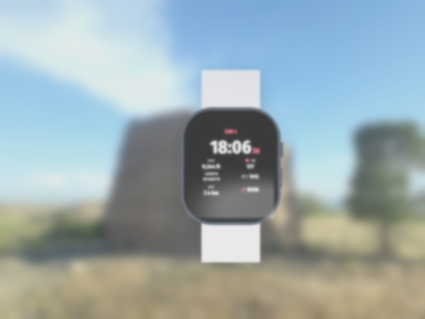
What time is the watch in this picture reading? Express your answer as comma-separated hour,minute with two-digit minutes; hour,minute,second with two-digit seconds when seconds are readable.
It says 18,06
